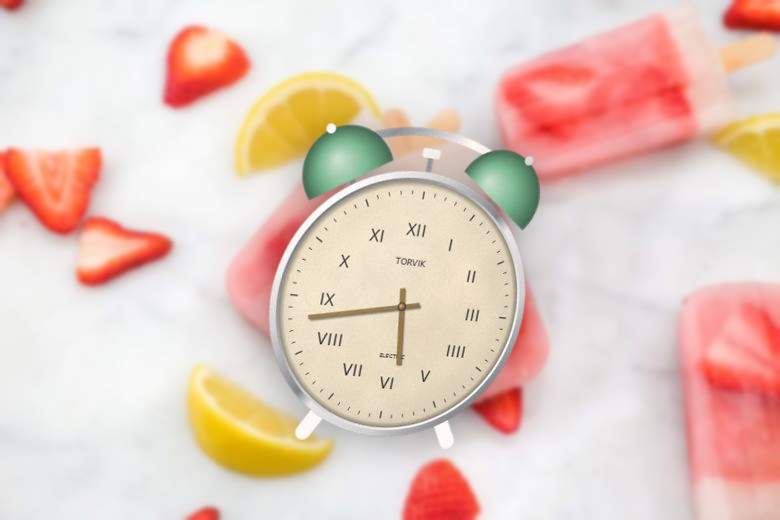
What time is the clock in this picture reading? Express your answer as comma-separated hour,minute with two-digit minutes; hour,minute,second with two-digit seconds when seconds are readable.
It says 5,43
